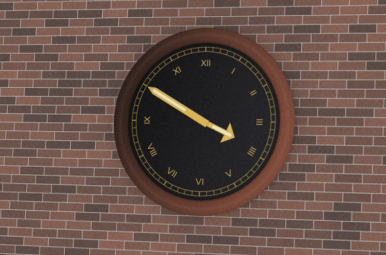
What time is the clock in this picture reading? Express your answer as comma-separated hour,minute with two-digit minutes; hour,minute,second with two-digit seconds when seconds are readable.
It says 3,50
